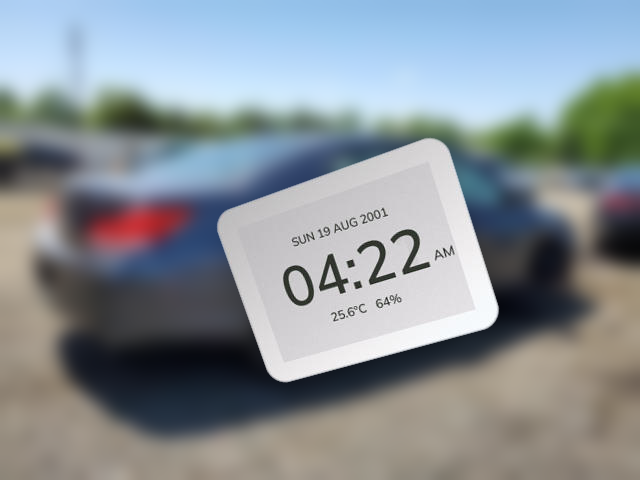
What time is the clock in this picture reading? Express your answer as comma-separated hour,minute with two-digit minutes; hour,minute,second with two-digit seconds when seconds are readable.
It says 4,22
